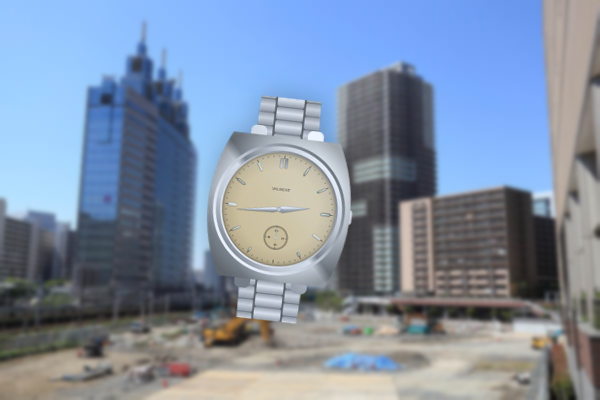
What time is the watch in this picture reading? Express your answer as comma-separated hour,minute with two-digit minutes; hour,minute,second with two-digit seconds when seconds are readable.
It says 2,44
